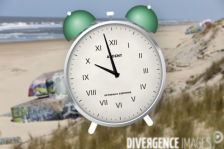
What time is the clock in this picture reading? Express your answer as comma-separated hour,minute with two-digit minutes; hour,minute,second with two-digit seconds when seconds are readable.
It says 9,58
